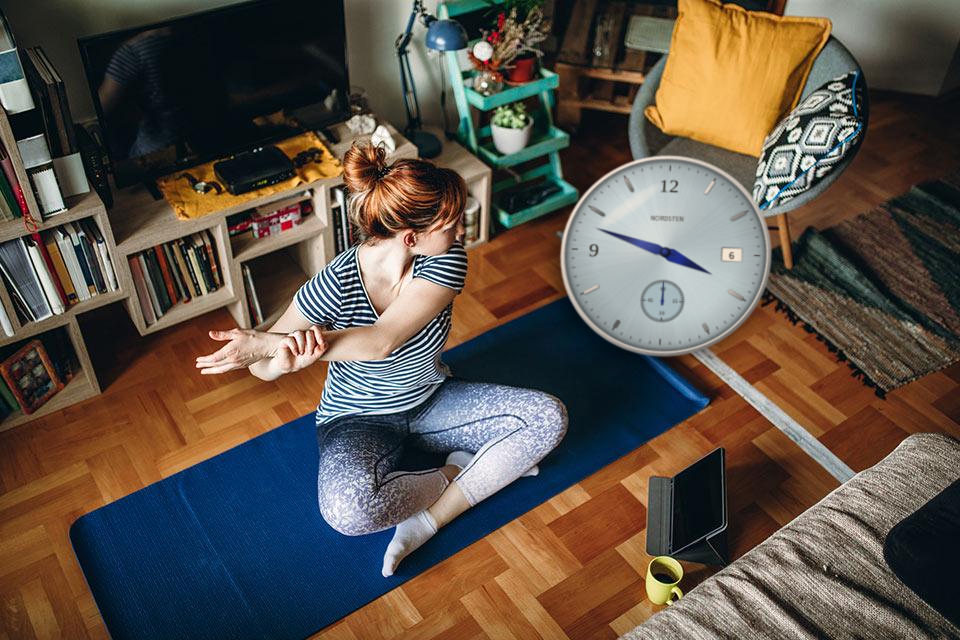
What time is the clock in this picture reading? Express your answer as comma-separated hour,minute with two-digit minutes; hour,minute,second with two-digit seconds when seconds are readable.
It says 3,48
